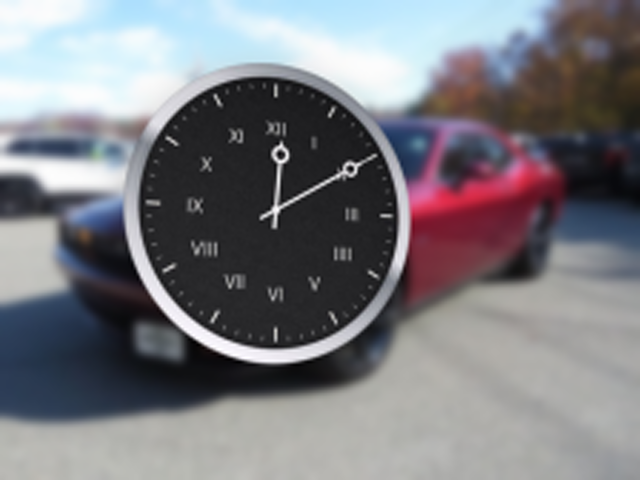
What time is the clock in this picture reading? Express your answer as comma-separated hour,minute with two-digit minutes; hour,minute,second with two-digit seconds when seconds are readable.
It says 12,10
